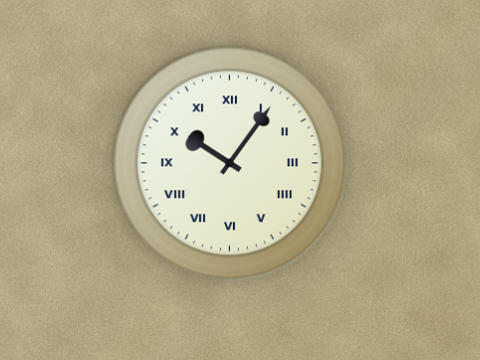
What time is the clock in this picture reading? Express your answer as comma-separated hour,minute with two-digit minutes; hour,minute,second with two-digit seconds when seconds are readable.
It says 10,06
